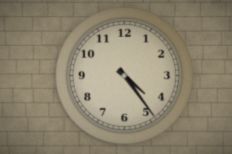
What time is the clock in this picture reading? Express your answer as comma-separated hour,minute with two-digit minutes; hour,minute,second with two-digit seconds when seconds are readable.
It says 4,24
